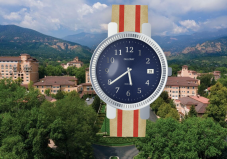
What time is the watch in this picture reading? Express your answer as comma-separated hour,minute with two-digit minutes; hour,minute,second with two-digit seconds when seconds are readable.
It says 5,39
